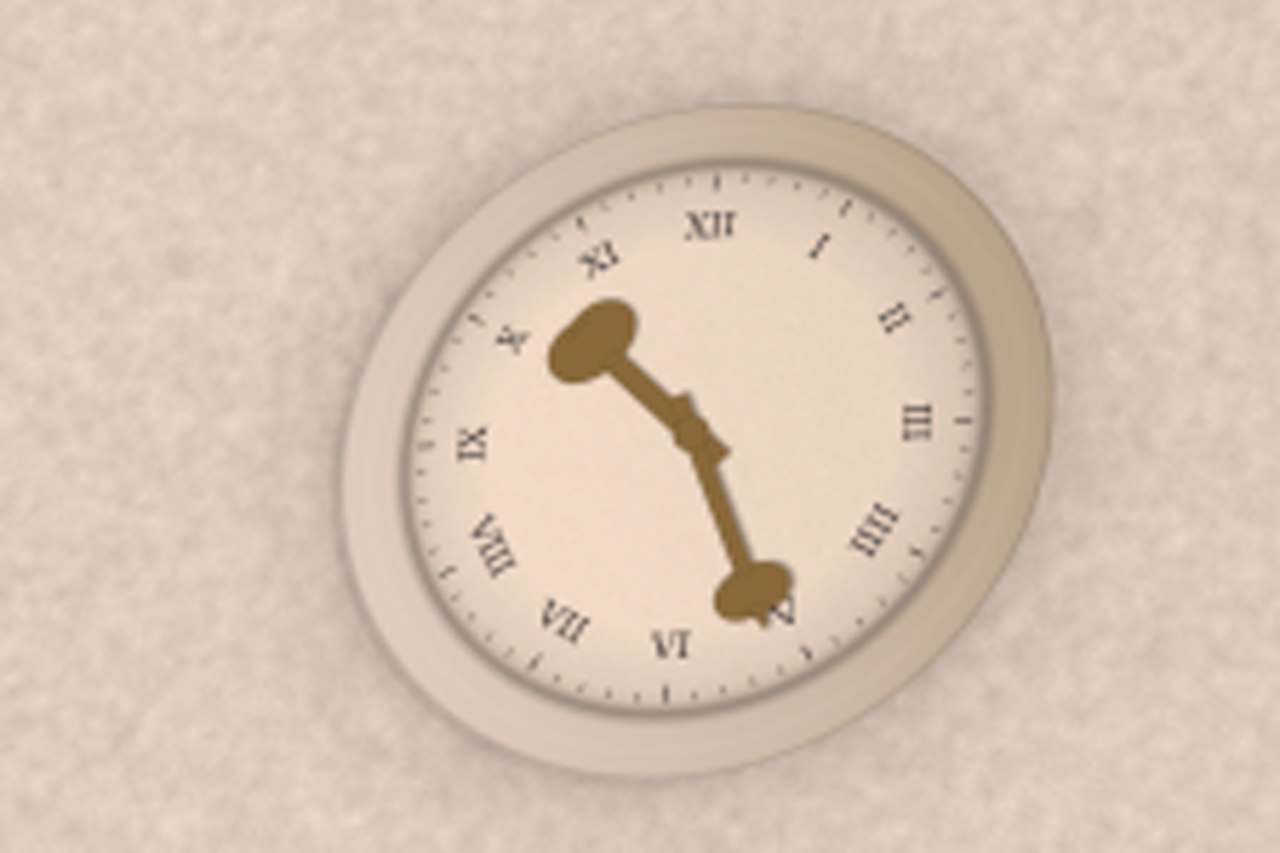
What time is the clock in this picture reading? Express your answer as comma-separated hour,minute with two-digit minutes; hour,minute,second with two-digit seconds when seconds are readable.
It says 10,26
